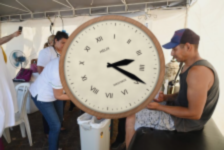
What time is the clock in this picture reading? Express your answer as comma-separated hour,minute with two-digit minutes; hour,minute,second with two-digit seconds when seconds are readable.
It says 3,24
